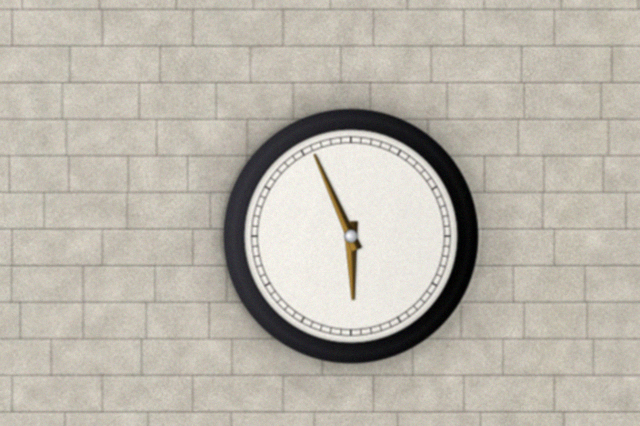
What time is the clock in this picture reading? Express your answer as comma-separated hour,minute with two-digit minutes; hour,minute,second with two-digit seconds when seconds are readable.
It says 5,56
